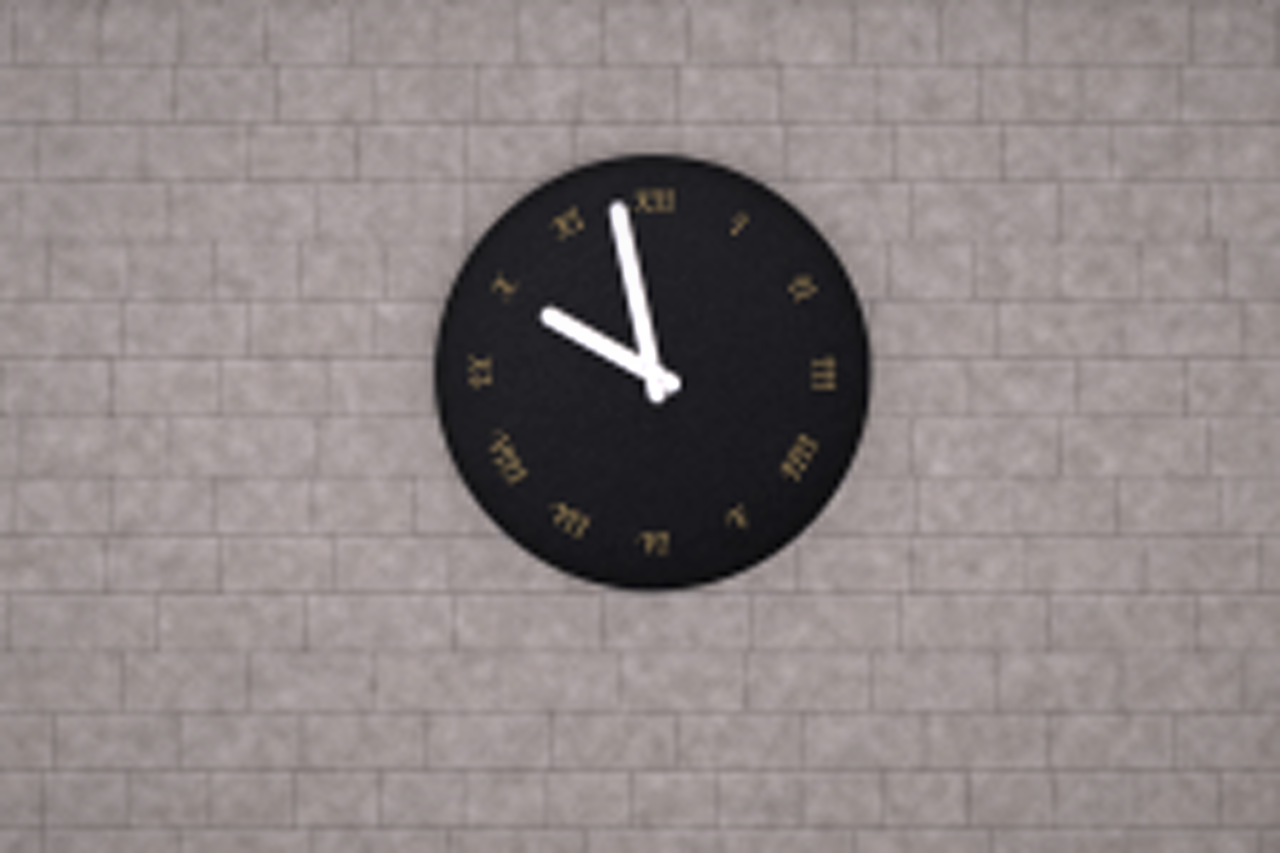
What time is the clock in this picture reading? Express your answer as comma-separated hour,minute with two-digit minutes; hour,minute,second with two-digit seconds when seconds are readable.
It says 9,58
